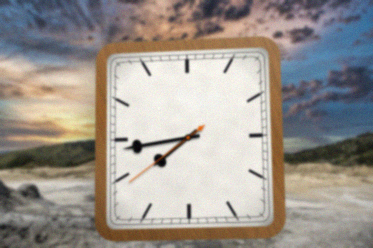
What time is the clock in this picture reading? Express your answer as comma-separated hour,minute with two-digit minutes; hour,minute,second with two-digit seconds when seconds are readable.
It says 7,43,39
